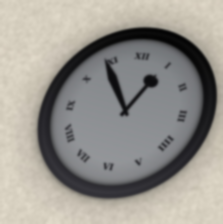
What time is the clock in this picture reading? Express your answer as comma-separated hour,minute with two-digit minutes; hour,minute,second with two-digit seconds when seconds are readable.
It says 12,54
